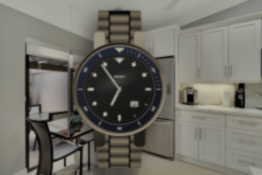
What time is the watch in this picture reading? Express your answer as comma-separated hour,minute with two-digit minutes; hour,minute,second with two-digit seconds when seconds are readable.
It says 6,54
